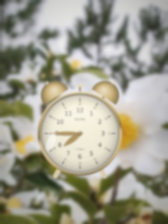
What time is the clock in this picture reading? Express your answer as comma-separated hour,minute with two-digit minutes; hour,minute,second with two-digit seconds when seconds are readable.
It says 7,45
